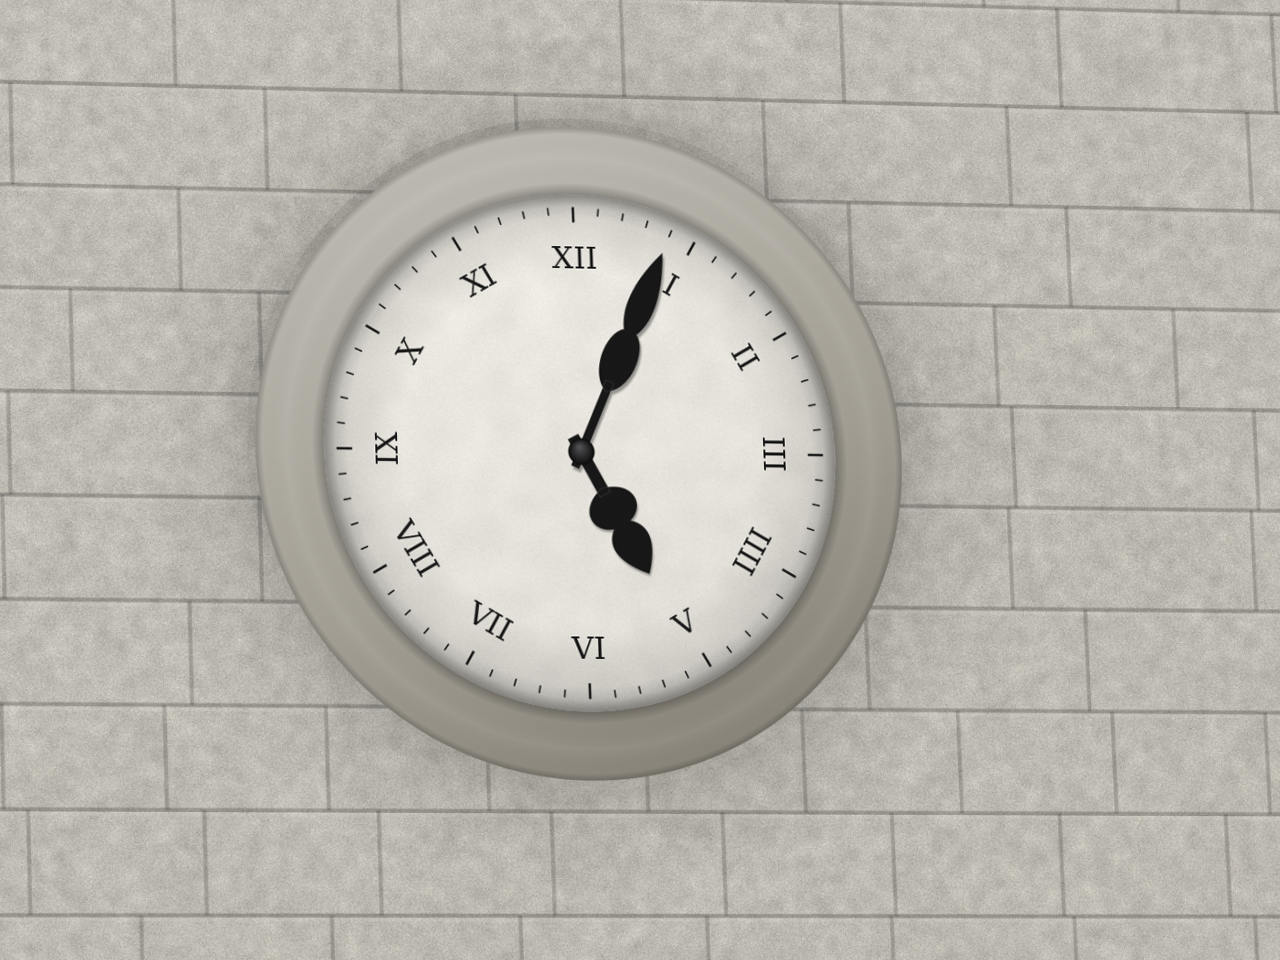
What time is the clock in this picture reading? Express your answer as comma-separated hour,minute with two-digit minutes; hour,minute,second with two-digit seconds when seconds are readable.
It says 5,04
